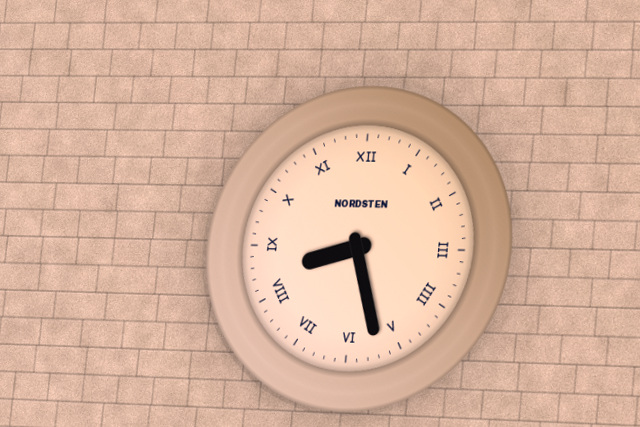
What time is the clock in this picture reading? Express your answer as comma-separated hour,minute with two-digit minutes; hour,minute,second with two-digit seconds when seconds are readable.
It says 8,27
